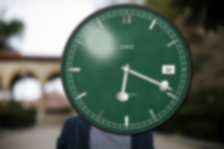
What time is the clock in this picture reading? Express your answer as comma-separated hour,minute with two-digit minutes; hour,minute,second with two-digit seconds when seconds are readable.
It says 6,19
